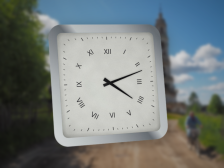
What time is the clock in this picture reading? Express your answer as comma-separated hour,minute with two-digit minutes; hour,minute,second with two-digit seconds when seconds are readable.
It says 4,12
